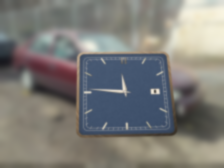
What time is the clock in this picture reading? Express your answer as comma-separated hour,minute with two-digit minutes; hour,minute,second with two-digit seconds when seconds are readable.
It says 11,46
